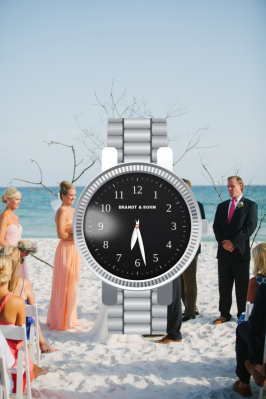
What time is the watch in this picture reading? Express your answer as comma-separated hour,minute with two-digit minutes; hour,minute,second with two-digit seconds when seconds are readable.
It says 6,28
